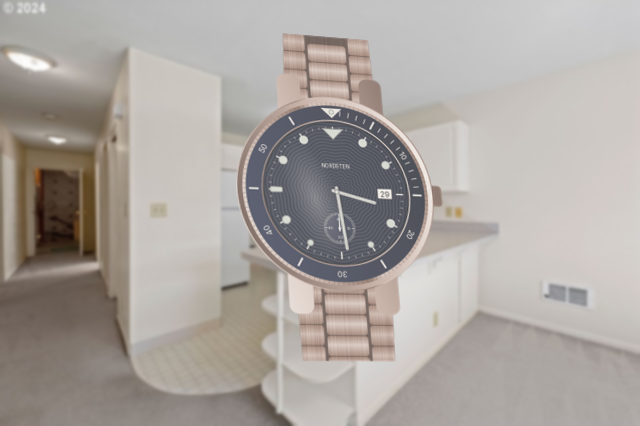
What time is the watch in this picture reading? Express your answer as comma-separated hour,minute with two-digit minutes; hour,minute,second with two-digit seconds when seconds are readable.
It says 3,29
